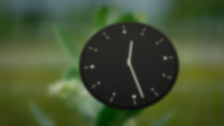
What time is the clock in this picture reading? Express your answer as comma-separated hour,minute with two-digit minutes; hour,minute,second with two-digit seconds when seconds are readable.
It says 12,28
